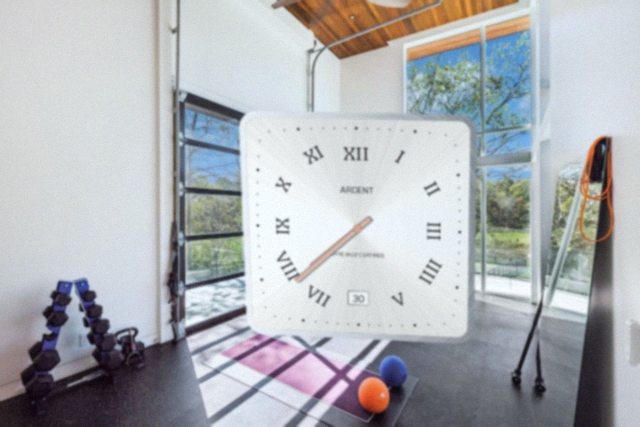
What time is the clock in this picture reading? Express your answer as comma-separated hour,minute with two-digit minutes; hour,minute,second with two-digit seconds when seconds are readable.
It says 7,38
